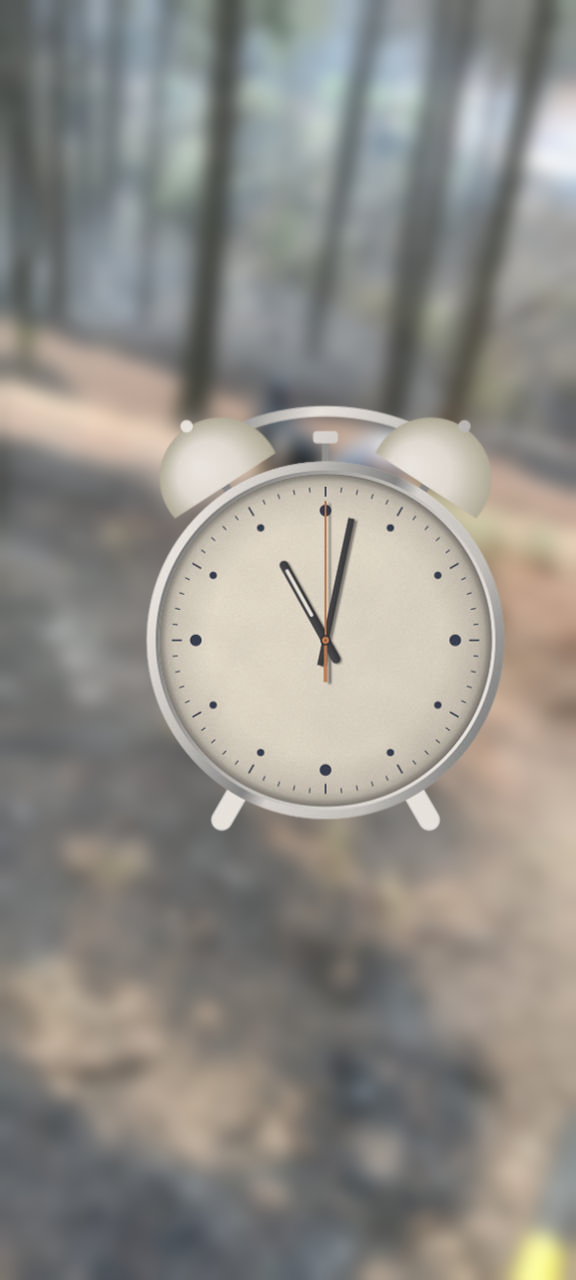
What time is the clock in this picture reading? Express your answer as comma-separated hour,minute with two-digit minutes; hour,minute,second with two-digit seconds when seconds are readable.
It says 11,02,00
